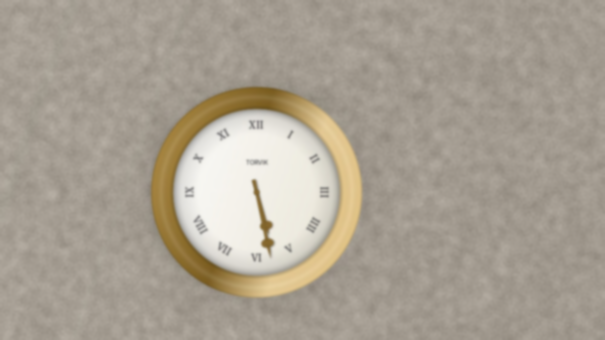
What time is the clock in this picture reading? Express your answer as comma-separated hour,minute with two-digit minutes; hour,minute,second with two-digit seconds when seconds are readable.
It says 5,28
